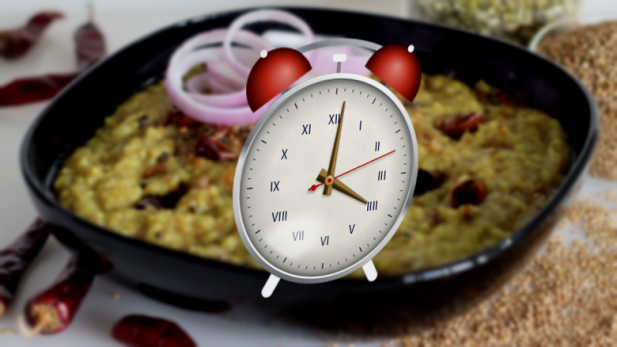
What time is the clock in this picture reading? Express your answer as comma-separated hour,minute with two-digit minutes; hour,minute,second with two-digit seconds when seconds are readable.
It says 4,01,12
